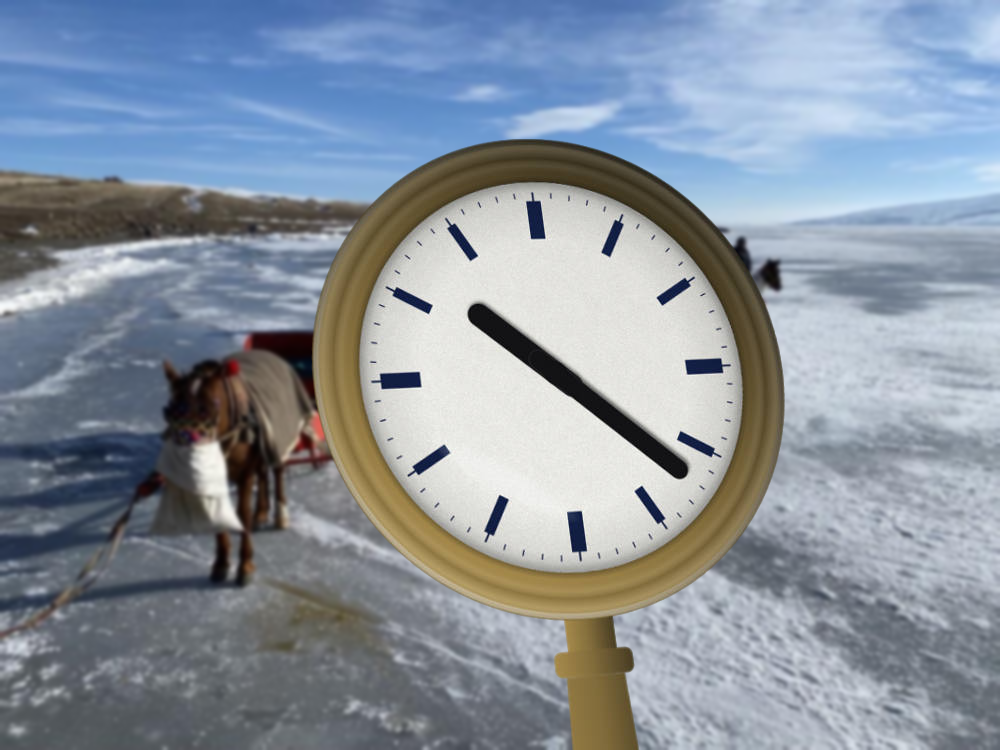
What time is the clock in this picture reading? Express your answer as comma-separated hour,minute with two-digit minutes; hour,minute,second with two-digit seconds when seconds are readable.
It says 10,22
